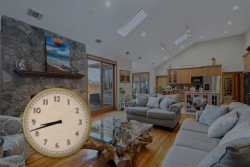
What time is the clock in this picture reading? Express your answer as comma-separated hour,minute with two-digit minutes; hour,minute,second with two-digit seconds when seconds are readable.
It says 8,42
